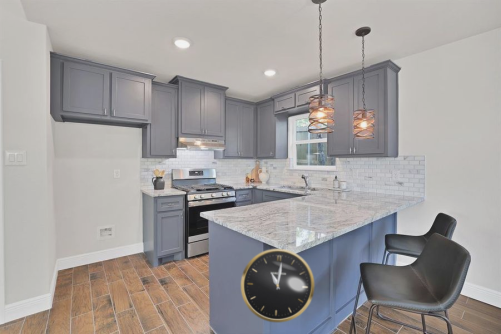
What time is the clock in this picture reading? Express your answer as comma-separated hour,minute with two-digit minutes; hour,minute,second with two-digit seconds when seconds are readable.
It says 11,01
